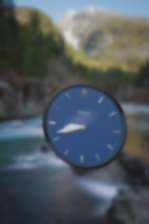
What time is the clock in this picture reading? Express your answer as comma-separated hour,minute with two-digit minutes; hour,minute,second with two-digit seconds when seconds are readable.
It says 8,42
